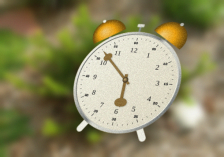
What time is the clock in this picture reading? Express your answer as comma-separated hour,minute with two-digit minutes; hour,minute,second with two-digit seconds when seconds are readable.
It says 5,52
